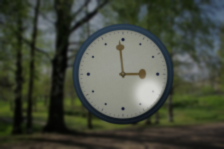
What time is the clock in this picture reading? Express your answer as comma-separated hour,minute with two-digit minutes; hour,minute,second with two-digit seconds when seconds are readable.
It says 2,59
